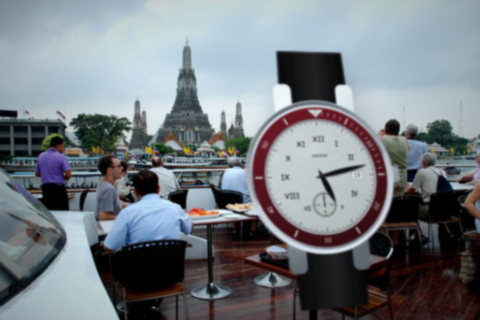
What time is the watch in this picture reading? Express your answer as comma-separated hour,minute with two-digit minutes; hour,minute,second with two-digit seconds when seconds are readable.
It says 5,13
